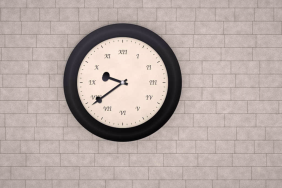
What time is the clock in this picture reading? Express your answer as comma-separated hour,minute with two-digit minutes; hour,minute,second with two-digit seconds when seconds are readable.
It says 9,39
